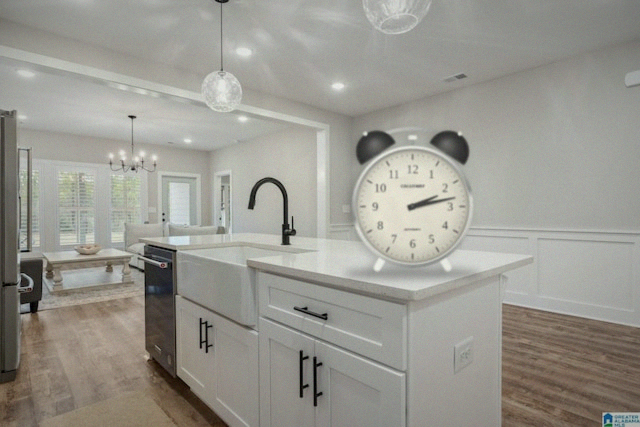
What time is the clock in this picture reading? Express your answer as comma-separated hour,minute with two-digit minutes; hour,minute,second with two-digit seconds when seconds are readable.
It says 2,13
